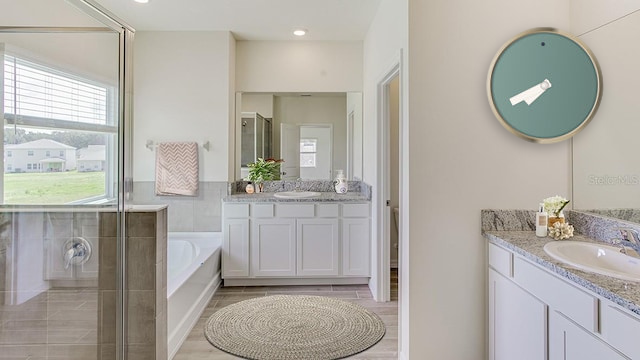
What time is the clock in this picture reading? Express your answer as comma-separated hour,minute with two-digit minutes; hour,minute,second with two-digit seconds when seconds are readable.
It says 7,41
